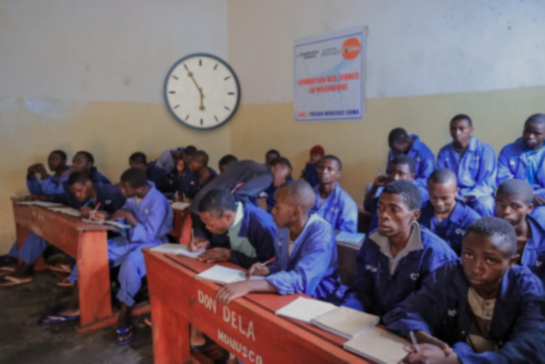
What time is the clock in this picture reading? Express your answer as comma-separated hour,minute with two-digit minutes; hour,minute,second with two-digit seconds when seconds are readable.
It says 5,55
